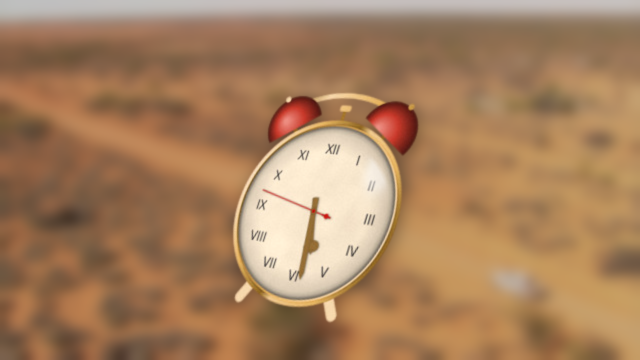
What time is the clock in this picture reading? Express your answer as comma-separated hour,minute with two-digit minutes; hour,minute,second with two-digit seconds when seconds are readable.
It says 5,28,47
